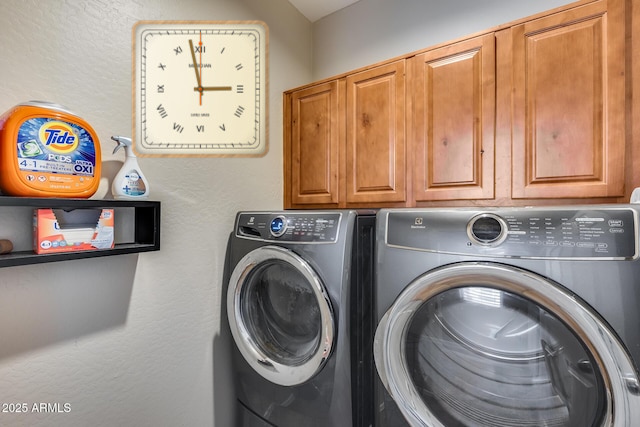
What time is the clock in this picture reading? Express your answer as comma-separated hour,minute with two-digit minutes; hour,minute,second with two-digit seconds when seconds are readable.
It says 2,58,00
